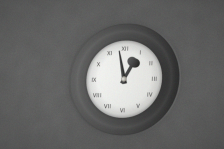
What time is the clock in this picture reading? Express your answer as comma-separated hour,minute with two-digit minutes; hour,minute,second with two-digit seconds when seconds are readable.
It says 12,58
